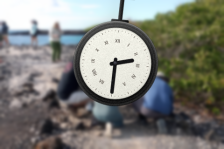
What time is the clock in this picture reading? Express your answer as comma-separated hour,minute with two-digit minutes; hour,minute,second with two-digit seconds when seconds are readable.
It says 2,30
